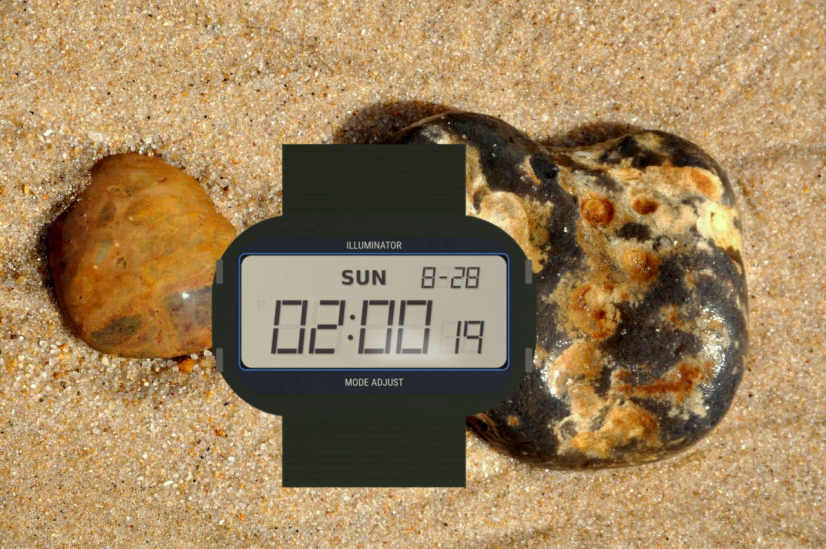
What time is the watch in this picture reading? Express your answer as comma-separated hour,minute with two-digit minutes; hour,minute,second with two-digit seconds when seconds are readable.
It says 2,00,19
